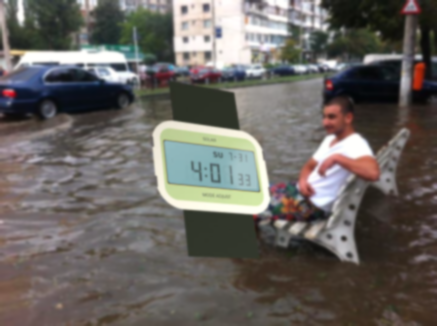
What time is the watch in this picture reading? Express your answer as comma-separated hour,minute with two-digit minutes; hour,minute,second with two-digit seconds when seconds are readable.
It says 4,01,33
